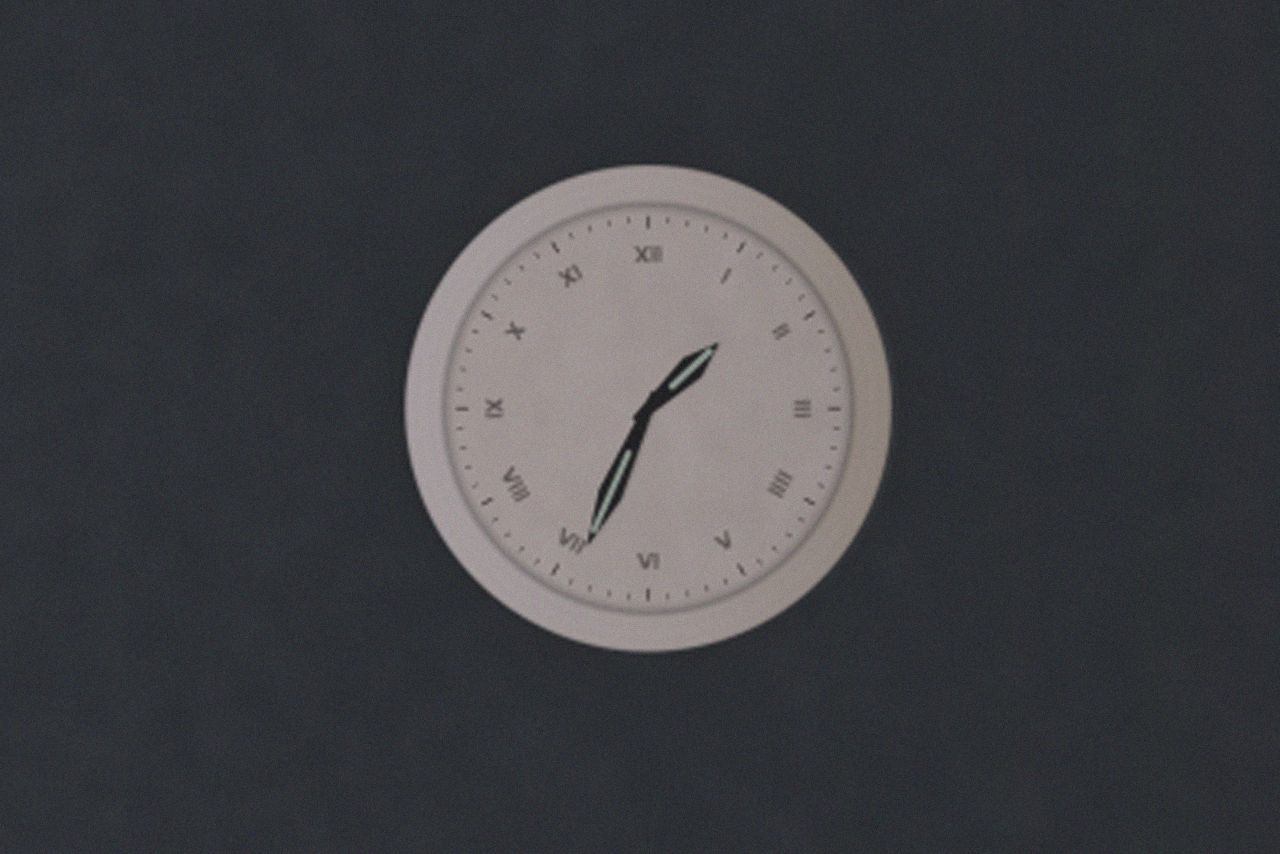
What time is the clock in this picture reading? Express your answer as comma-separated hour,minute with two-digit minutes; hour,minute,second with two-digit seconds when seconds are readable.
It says 1,34
